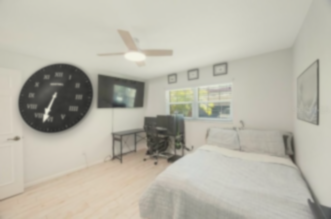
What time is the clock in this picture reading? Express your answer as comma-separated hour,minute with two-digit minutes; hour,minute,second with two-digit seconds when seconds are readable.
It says 6,32
